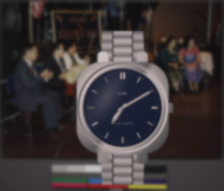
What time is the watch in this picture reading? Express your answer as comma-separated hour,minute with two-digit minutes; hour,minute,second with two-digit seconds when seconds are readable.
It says 7,10
